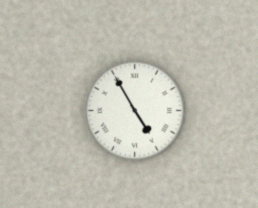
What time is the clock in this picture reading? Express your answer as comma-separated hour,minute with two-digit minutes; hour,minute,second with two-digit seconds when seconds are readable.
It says 4,55
